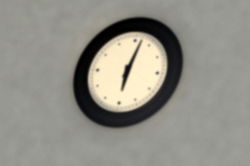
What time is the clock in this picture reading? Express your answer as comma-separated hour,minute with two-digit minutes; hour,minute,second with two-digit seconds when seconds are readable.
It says 6,02
